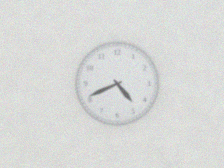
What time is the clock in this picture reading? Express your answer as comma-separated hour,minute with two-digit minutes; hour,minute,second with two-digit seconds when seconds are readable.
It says 4,41
